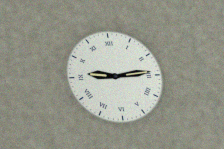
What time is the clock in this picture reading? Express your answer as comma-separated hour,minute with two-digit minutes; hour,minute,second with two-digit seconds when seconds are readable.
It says 9,14
